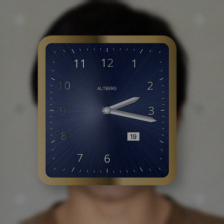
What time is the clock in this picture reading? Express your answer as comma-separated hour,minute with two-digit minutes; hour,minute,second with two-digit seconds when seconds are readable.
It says 2,17
